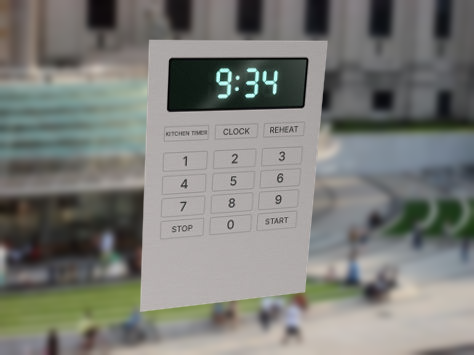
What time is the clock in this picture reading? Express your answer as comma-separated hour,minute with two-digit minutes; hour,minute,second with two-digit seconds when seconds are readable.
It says 9,34
